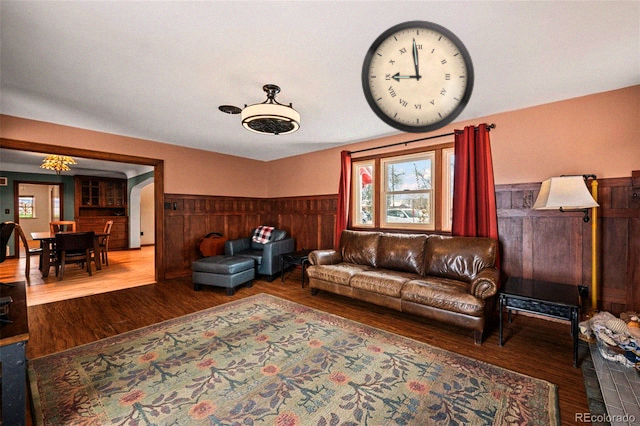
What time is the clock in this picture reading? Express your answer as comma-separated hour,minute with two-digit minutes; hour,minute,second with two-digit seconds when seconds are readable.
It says 8,59
